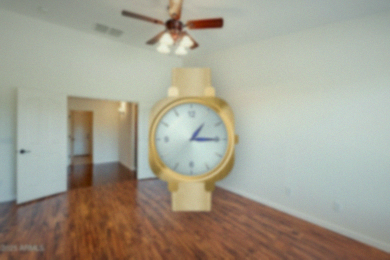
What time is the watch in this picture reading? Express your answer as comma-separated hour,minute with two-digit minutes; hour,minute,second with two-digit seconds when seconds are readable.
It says 1,15
